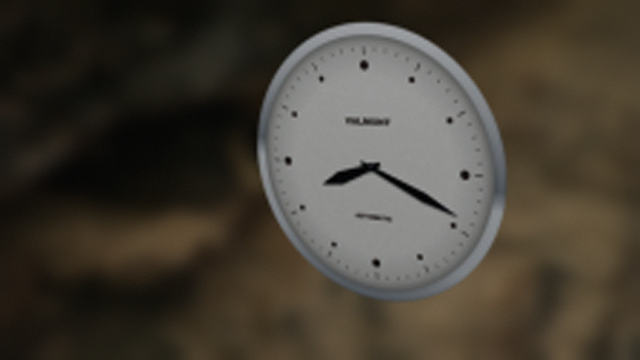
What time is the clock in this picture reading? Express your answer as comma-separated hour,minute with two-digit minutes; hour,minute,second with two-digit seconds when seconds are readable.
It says 8,19
